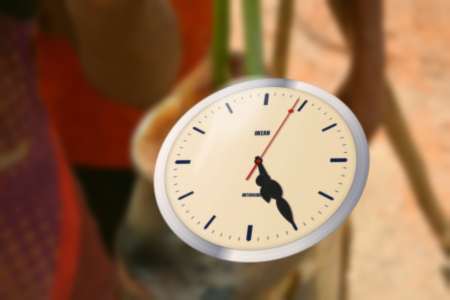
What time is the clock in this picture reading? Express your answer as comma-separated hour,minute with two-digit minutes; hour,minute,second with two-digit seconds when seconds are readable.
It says 5,25,04
